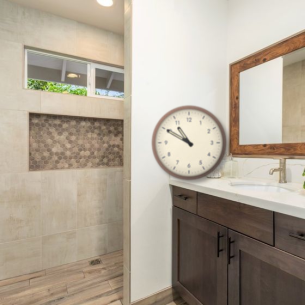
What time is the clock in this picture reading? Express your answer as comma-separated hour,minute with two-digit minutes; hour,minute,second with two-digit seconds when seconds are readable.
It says 10,50
